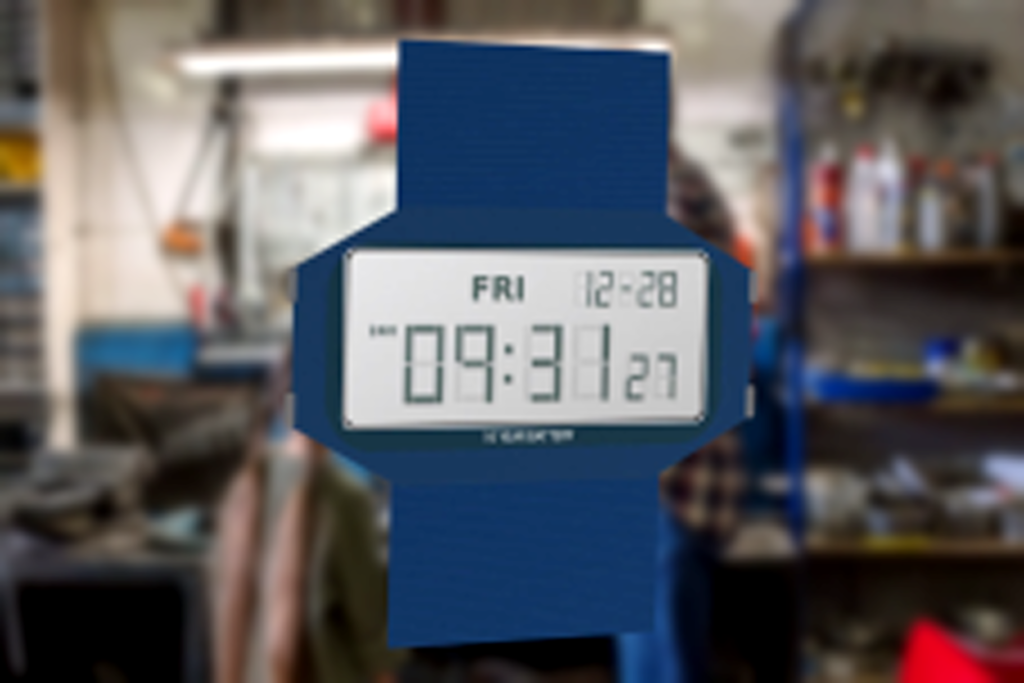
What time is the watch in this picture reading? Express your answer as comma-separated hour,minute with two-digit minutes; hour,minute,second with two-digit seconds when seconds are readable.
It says 9,31,27
